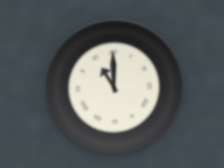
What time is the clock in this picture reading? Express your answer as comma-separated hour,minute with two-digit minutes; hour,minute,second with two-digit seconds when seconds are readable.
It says 11,00
